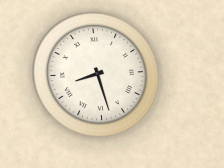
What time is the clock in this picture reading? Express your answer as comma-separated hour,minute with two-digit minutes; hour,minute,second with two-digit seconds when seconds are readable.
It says 8,28
